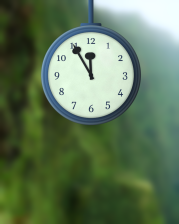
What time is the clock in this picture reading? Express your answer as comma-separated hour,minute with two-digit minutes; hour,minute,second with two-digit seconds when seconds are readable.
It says 11,55
